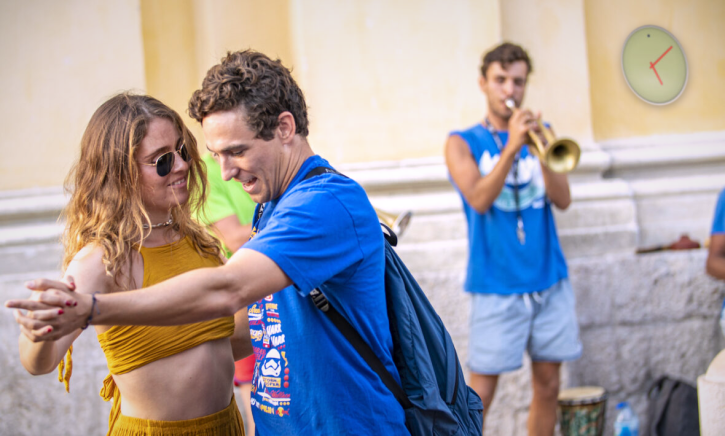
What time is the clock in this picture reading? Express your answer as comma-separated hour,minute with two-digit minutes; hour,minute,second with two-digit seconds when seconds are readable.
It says 5,09
